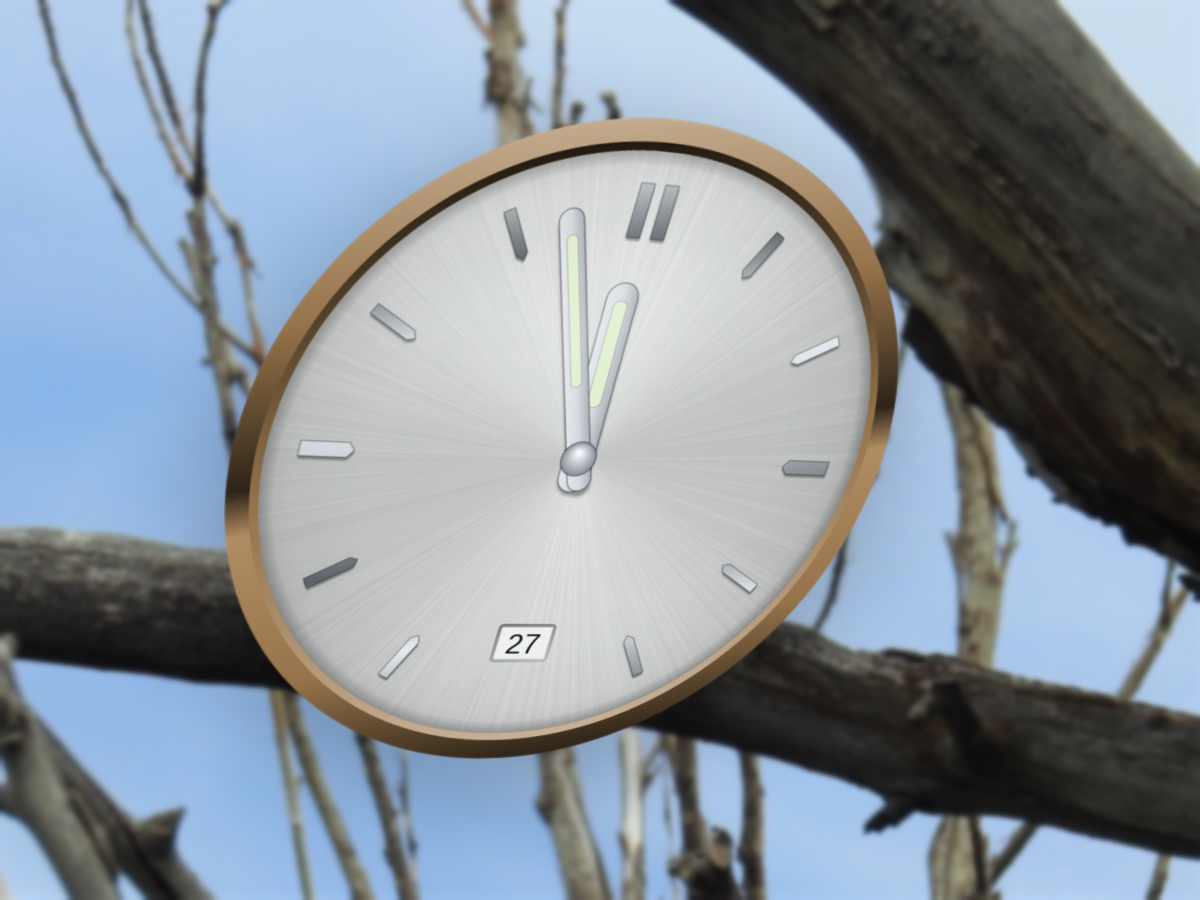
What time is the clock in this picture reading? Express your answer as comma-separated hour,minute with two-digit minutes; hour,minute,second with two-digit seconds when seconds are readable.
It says 11,57
